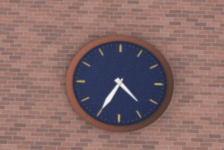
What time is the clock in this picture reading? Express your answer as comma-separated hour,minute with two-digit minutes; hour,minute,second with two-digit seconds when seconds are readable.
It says 4,35
